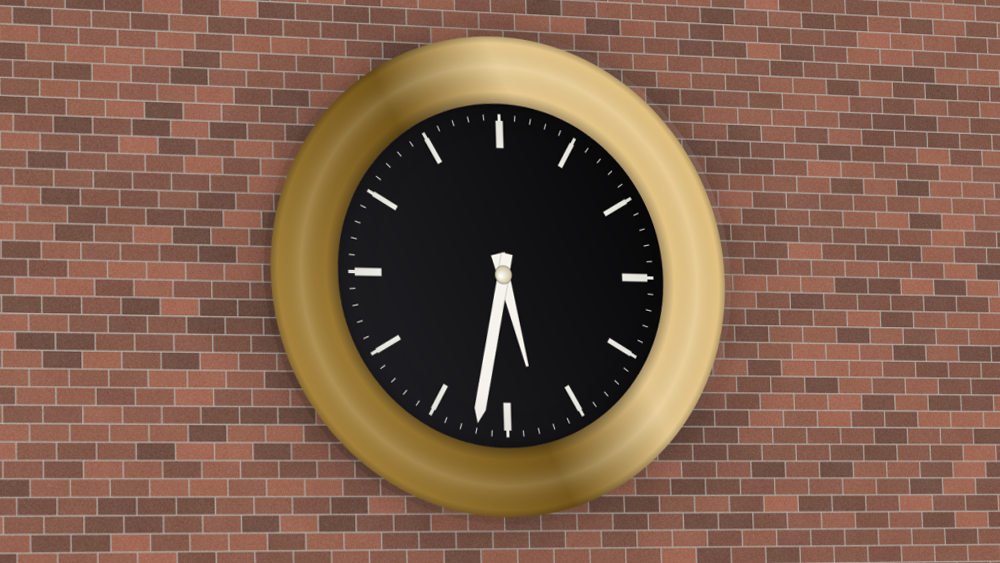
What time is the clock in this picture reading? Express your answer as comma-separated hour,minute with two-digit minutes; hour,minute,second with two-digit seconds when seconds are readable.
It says 5,32
